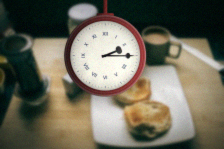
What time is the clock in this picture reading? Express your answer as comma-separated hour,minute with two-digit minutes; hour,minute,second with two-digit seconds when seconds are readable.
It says 2,15
